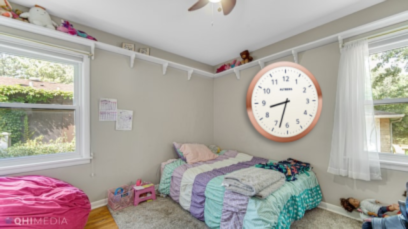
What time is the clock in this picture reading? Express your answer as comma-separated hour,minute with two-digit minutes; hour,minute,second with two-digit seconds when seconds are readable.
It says 8,33
